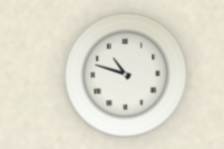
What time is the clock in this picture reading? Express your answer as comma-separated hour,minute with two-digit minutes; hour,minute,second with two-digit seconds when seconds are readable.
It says 10,48
